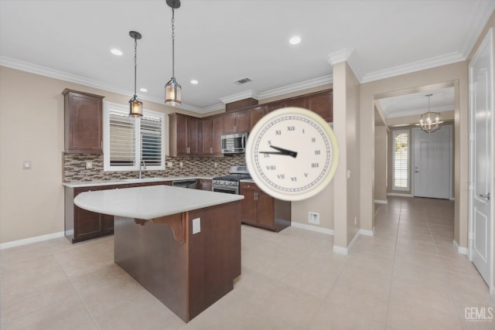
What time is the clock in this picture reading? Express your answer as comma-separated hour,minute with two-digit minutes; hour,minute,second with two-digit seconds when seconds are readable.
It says 9,46
